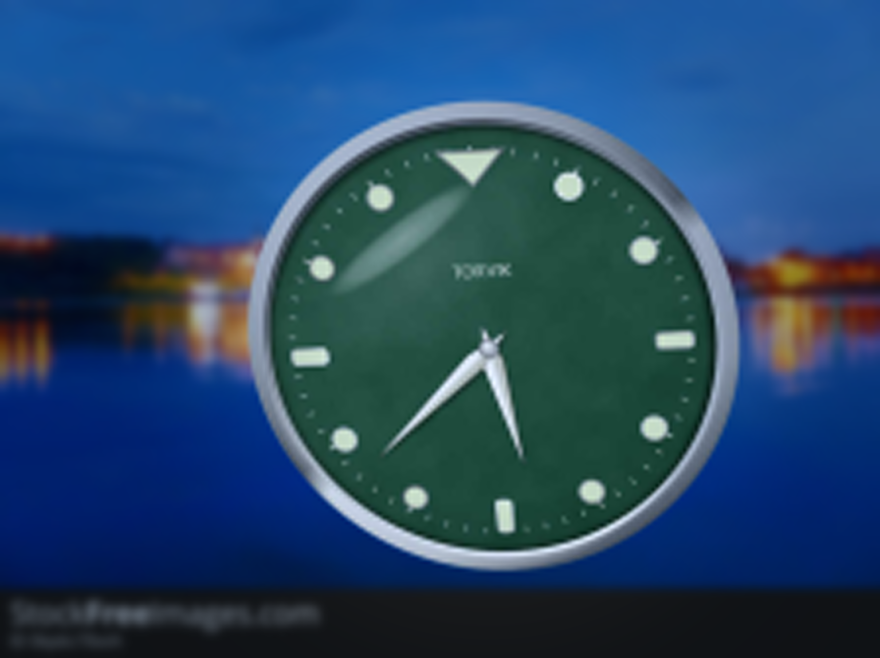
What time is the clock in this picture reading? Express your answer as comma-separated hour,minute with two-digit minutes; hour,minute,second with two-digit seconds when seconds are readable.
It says 5,38
